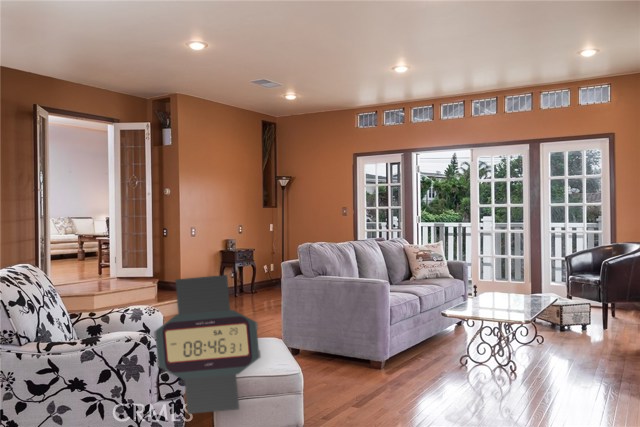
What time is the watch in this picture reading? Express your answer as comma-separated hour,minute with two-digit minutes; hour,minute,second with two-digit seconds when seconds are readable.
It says 8,46,31
